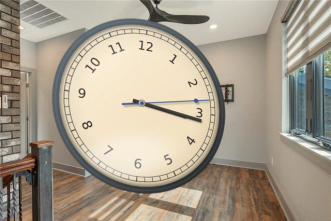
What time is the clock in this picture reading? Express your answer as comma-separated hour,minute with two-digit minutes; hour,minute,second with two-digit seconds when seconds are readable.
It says 3,16,13
